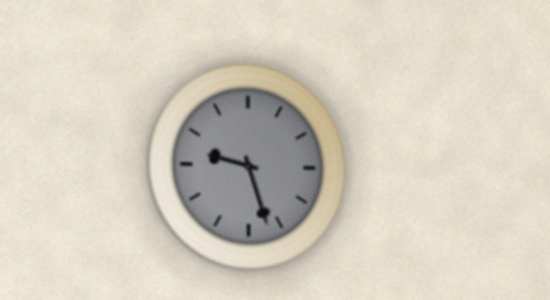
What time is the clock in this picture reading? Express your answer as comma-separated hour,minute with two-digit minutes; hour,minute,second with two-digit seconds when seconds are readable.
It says 9,27
